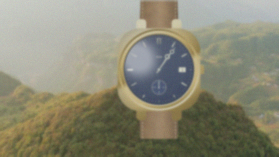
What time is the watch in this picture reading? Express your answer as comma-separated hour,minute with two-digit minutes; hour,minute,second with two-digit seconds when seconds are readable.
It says 1,06
